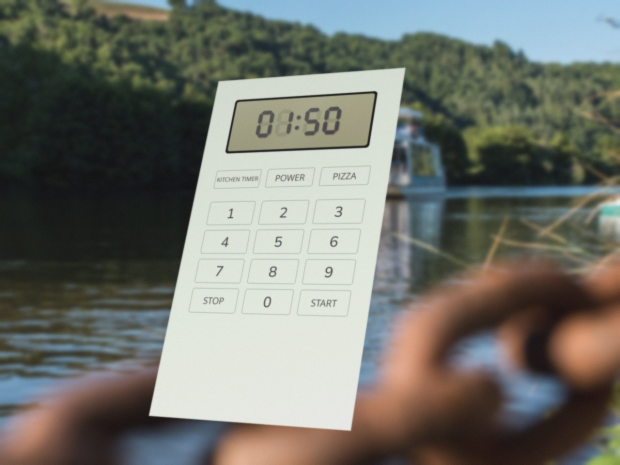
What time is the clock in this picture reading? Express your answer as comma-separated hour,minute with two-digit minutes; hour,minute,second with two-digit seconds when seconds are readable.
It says 1,50
